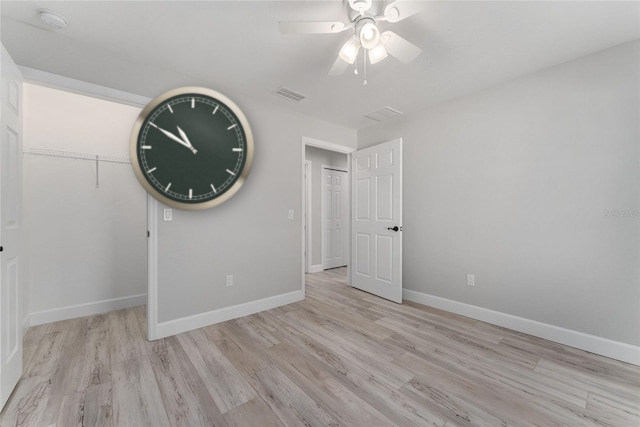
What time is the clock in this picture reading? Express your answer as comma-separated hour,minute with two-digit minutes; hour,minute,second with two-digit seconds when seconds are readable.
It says 10,50
